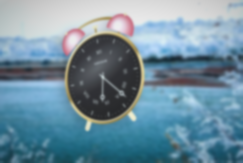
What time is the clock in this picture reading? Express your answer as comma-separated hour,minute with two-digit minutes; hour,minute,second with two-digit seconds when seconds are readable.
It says 6,23
